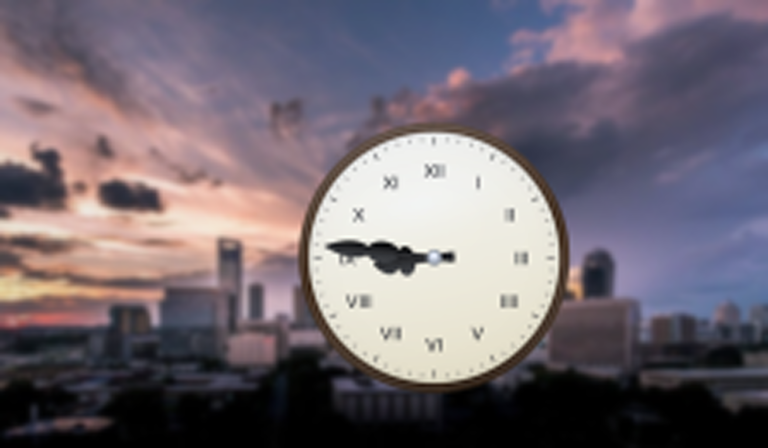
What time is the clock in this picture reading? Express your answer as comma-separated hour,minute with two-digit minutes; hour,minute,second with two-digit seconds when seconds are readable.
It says 8,46
